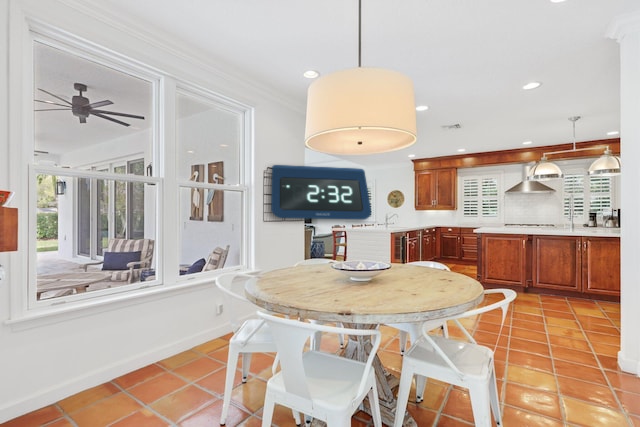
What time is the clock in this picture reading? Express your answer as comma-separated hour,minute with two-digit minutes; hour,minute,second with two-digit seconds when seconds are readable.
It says 2,32
